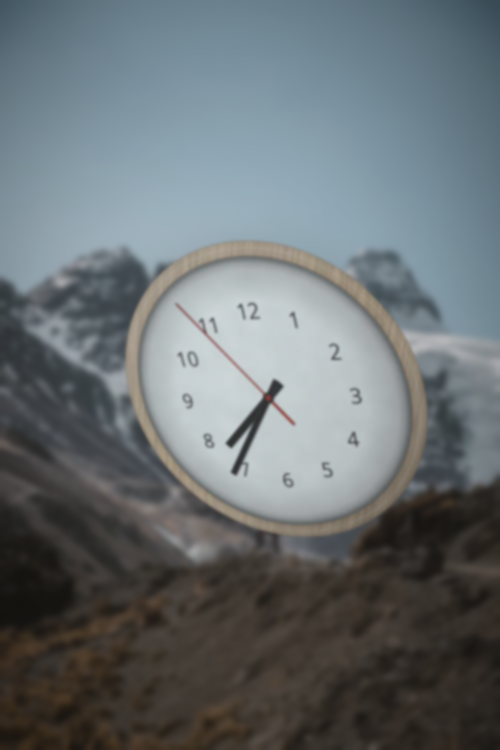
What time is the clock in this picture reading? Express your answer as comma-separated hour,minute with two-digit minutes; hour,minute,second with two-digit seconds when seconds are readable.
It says 7,35,54
